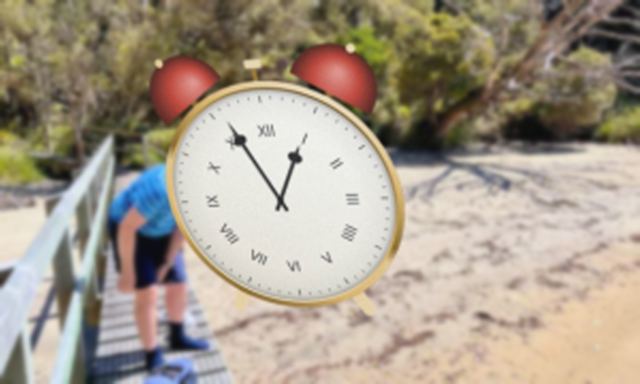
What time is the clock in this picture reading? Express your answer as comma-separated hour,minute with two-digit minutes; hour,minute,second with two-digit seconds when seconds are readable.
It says 12,56
